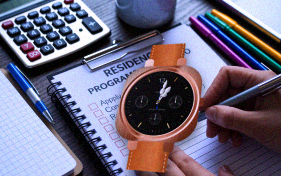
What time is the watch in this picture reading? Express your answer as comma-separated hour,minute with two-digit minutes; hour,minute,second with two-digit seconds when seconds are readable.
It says 1,02
